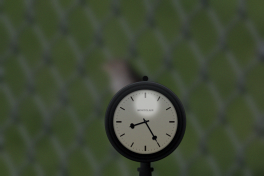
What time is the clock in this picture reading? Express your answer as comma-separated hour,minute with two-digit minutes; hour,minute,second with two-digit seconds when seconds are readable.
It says 8,25
